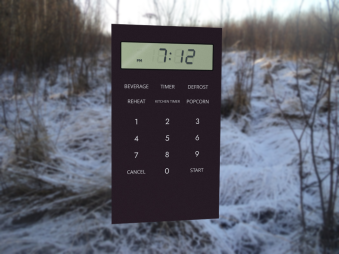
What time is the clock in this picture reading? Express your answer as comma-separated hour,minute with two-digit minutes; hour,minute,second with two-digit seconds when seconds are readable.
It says 7,12
